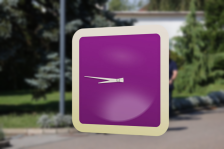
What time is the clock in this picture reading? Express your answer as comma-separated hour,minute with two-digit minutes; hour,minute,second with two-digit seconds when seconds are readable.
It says 8,46
